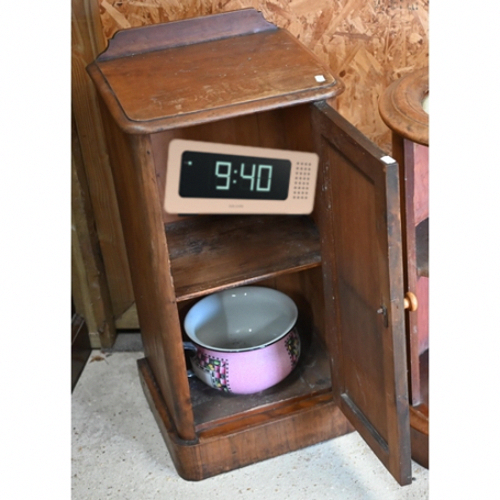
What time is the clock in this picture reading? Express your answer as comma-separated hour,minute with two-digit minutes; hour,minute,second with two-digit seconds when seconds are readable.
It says 9,40
